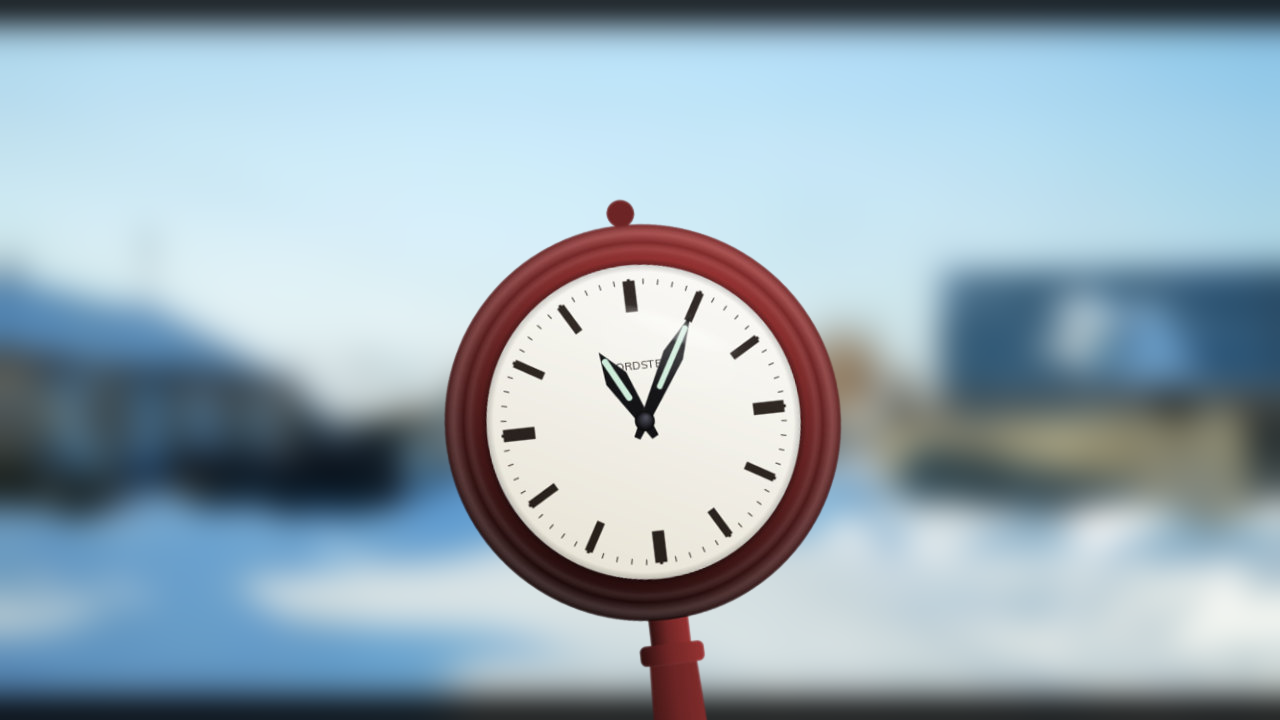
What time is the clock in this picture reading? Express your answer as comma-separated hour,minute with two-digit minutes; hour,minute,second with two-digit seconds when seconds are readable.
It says 11,05
